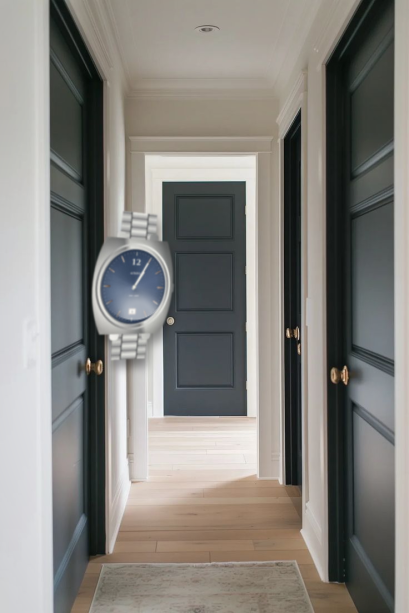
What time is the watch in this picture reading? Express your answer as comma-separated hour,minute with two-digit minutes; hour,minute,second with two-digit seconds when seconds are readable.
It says 1,05
